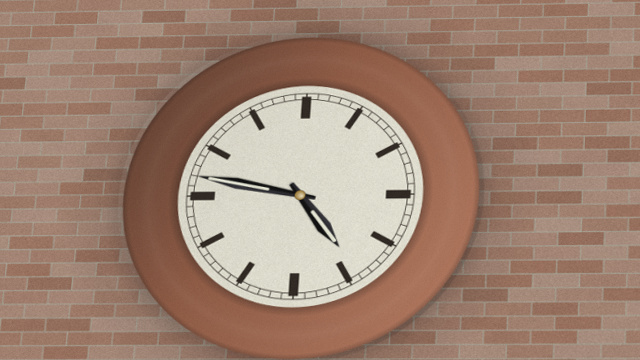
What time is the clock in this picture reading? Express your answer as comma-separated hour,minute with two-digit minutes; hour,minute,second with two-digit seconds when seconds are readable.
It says 4,47
